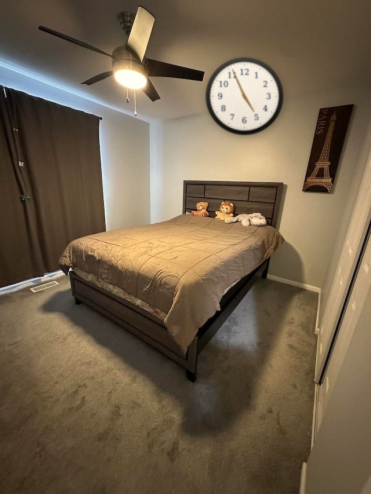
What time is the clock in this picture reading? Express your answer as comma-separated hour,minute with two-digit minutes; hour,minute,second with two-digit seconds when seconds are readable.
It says 4,56
